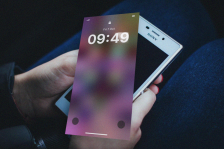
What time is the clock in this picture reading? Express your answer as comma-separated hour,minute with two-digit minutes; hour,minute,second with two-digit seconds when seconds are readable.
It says 9,49
